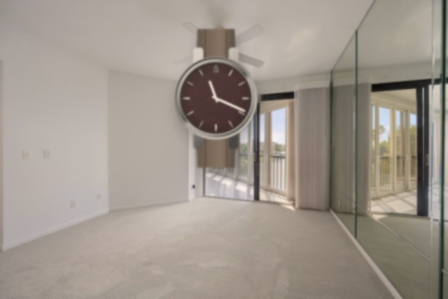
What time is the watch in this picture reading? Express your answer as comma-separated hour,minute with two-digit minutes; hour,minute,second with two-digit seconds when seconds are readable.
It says 11,19
